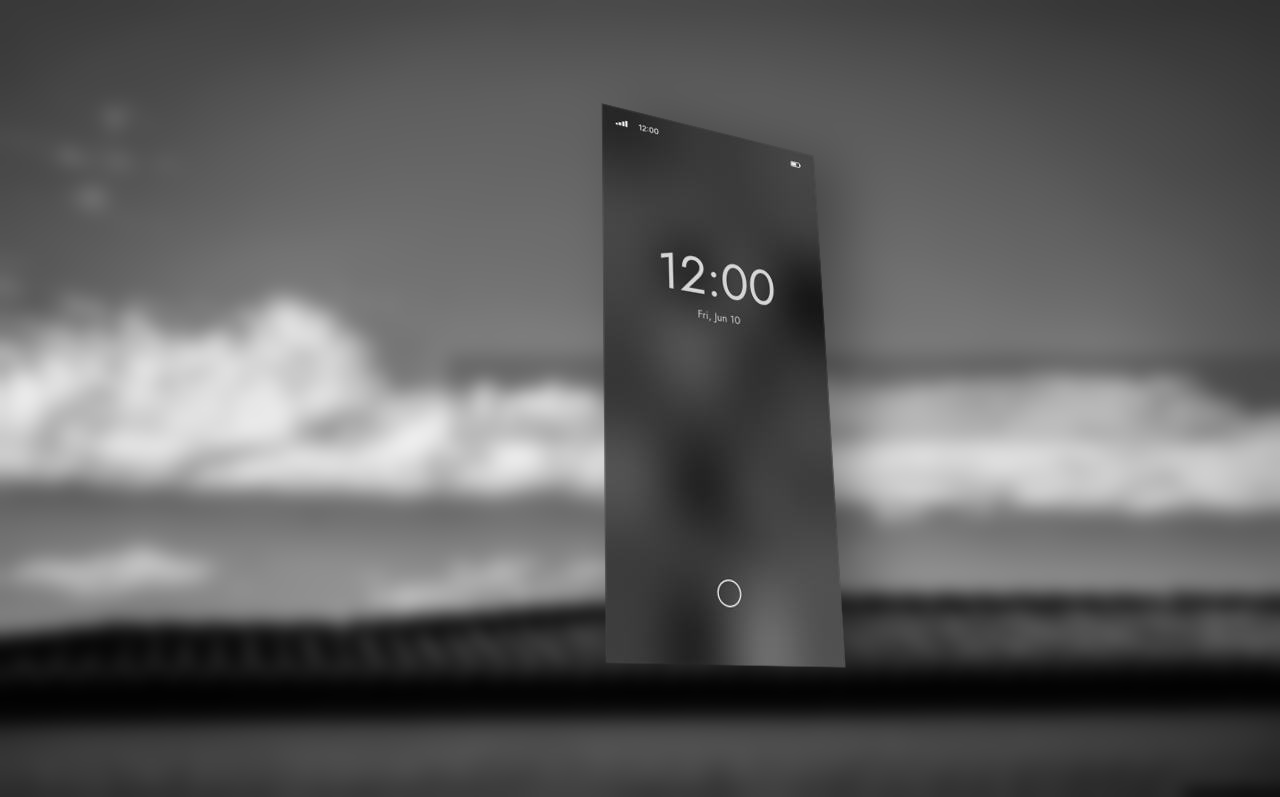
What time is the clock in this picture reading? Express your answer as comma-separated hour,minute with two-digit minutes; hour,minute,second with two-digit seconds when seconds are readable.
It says 12,00
